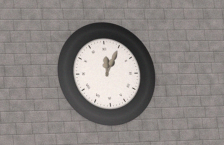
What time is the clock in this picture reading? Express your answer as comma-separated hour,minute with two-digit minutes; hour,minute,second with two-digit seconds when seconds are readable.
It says 12,05
